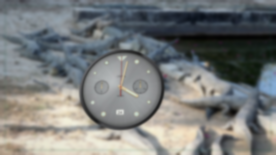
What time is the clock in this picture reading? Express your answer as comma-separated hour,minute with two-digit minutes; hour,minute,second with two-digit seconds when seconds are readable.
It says 4,02
